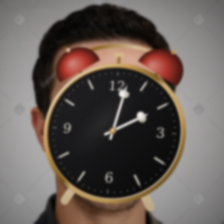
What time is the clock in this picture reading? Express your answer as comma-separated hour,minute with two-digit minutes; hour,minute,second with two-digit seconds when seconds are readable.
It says 2,02
